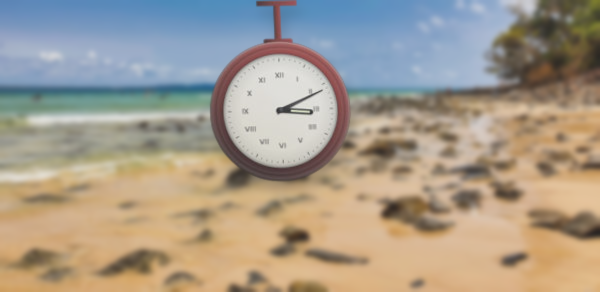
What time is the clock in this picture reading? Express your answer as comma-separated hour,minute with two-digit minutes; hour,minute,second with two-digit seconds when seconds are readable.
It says 3,11
